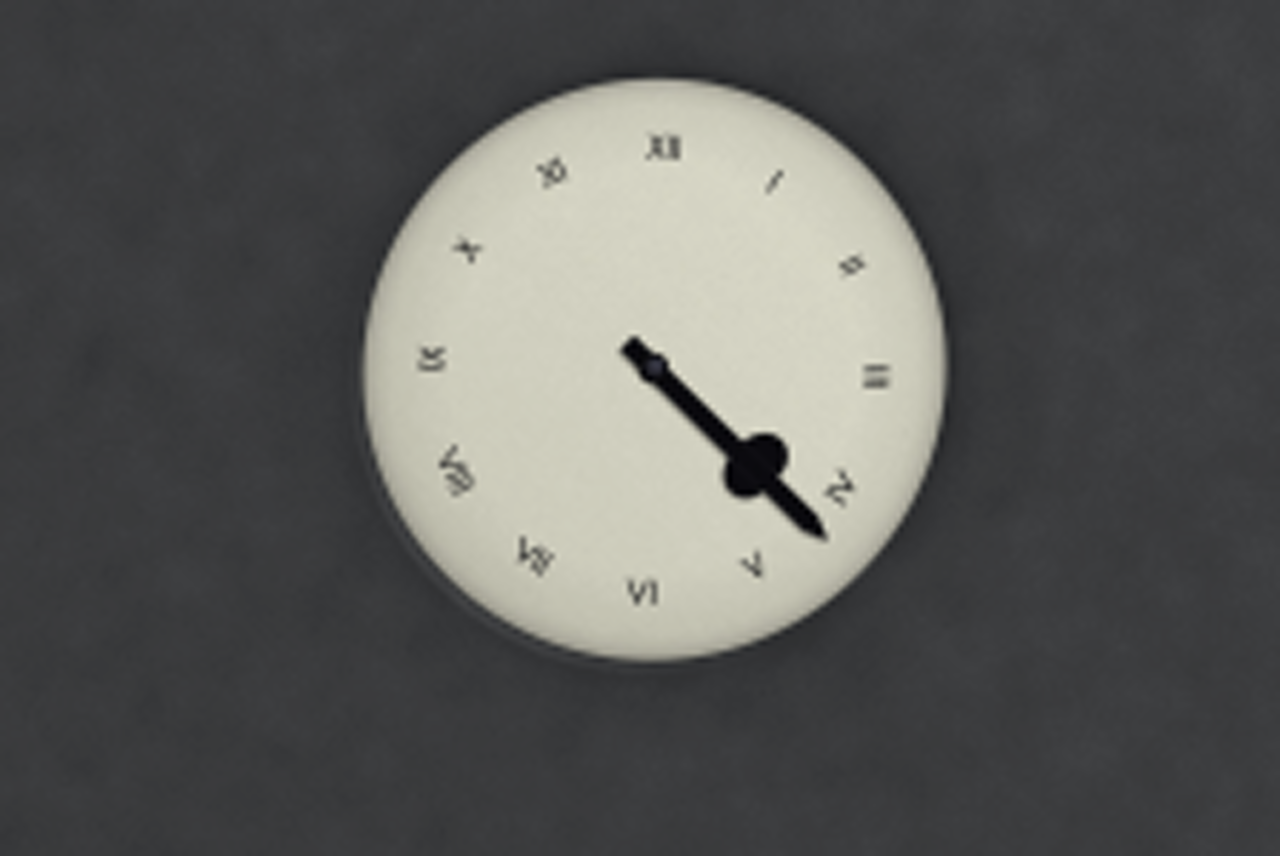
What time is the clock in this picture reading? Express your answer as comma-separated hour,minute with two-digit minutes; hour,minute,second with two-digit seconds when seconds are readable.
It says 4,22
